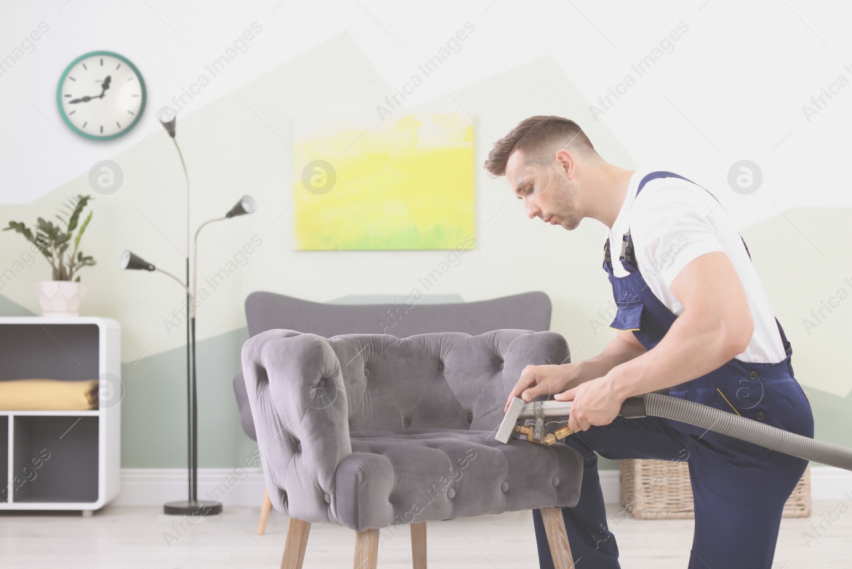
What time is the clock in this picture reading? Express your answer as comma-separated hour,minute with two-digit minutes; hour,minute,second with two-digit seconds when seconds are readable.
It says 12,43
